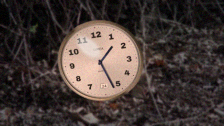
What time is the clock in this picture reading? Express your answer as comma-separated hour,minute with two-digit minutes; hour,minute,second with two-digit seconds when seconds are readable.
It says 1,27
